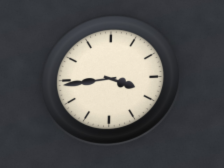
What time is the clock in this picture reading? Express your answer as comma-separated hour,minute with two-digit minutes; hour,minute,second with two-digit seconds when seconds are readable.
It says 3,44
